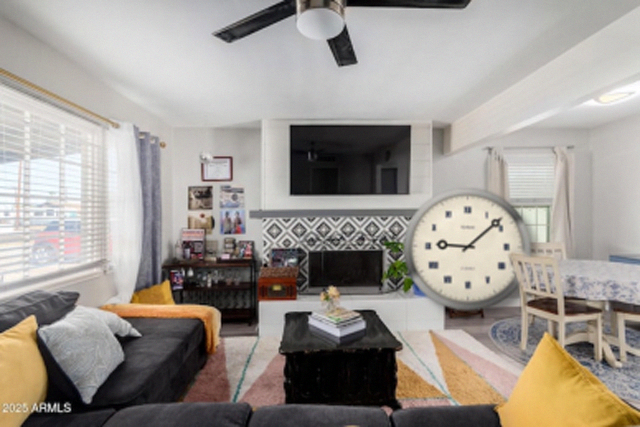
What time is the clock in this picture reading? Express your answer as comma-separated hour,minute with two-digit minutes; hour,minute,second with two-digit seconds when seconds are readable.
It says 9,08
